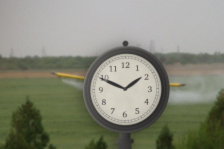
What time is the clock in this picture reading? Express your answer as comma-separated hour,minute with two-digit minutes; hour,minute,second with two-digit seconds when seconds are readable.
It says 1,49
